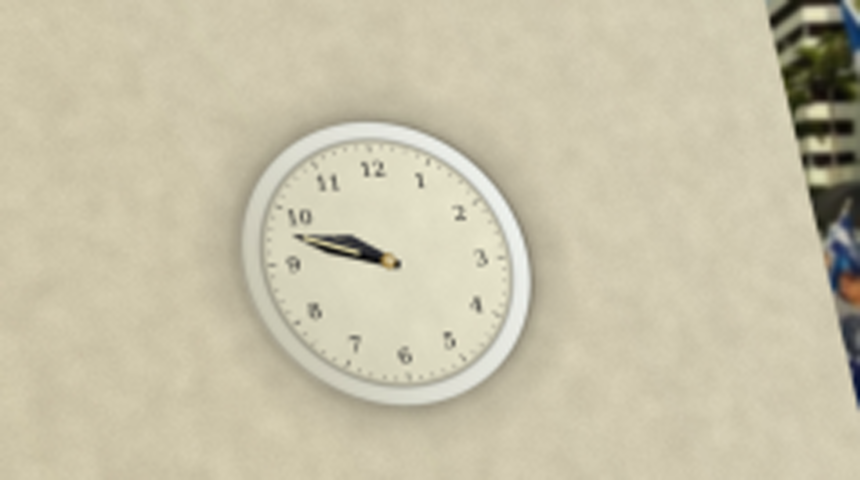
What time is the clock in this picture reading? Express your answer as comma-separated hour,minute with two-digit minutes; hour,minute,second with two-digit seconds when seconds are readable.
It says 9,48
